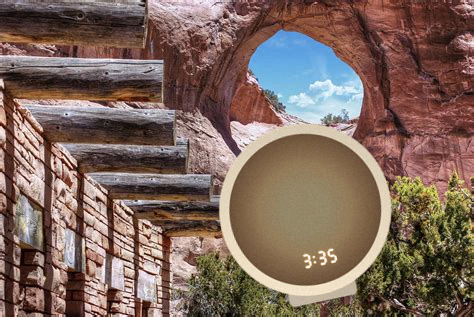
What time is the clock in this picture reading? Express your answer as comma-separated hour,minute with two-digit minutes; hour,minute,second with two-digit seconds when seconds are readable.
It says 3,35
